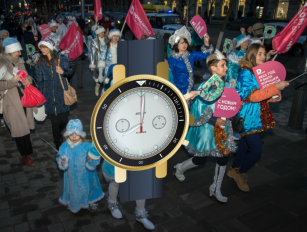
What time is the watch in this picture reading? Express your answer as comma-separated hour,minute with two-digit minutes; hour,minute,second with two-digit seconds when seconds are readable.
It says 8,01
